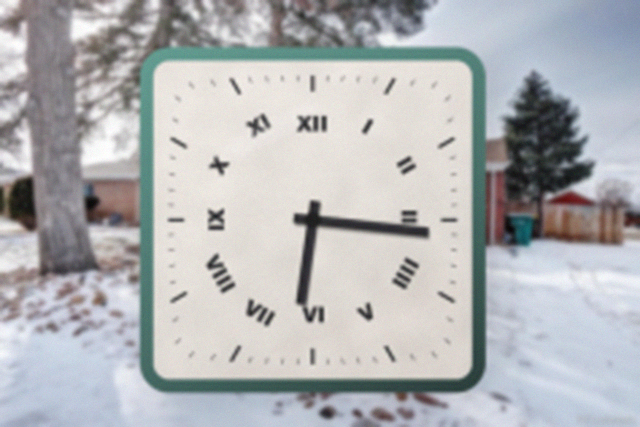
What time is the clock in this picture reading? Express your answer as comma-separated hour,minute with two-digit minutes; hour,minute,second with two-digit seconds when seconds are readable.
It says 6,16
